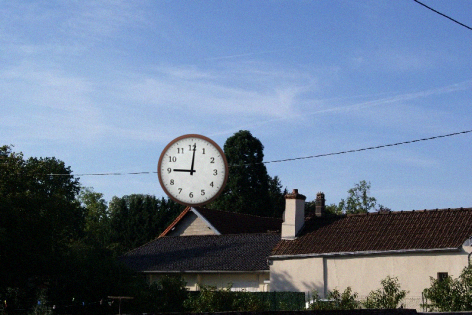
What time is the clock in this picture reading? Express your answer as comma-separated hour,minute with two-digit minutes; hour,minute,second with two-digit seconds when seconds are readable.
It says 9,01
